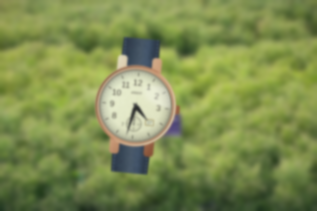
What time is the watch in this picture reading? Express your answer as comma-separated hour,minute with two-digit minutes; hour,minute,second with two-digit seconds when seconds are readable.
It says 4,32
